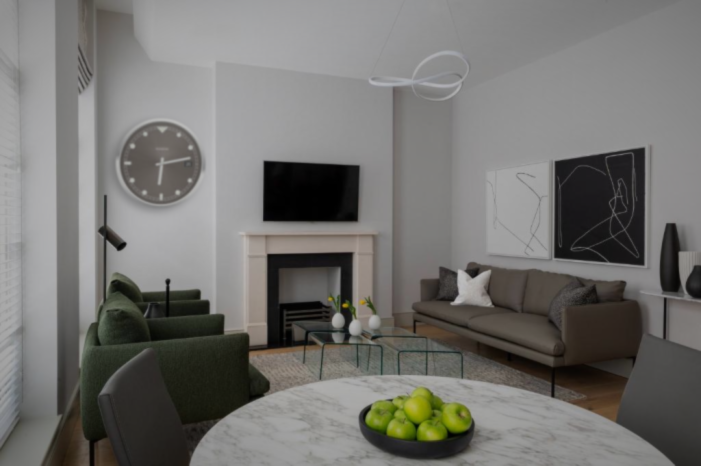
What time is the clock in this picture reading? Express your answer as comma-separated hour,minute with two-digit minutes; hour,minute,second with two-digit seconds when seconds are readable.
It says 6,13
